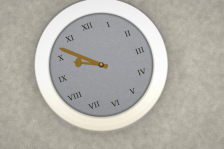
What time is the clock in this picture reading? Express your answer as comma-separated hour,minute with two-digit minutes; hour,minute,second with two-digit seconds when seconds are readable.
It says 9,52
